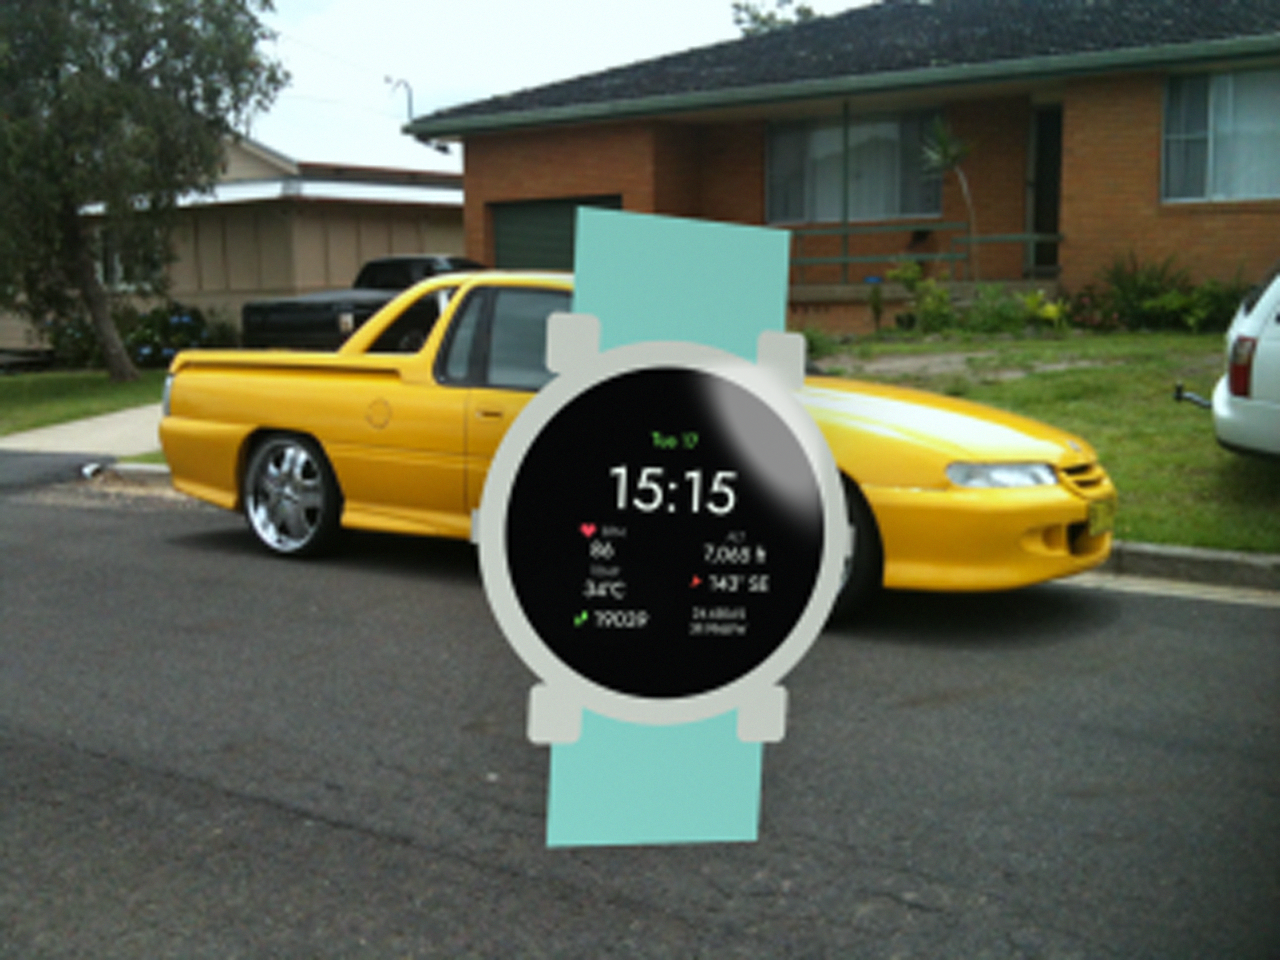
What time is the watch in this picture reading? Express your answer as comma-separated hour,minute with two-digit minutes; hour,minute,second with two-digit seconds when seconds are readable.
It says 15,15
